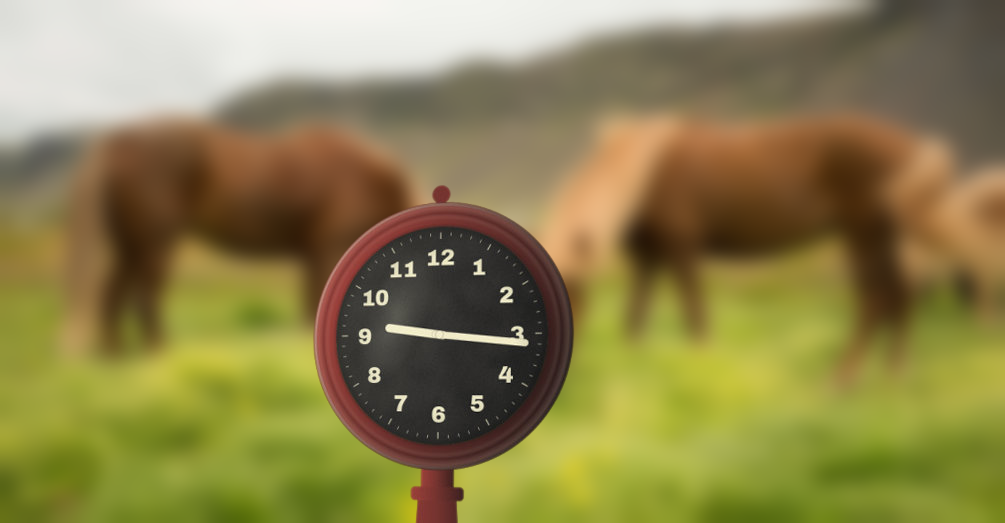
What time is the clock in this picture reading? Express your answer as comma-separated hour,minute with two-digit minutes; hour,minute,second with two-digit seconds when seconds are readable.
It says 9,16
